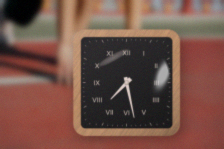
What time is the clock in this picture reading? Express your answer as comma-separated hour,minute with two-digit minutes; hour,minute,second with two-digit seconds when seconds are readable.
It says 7,28
